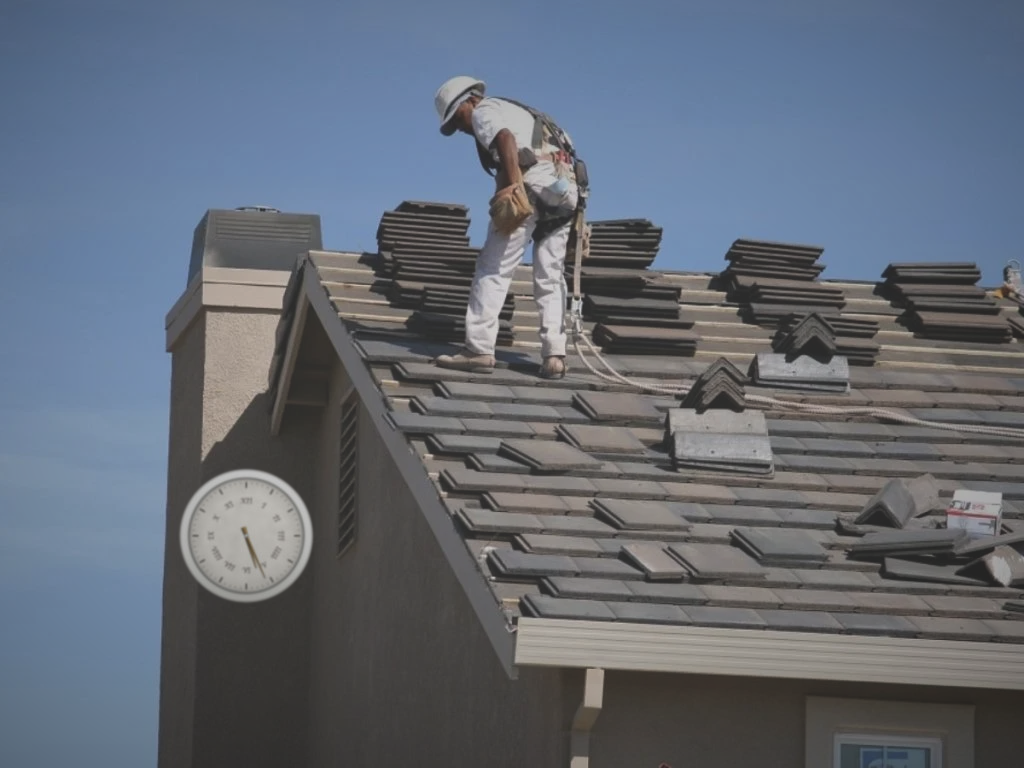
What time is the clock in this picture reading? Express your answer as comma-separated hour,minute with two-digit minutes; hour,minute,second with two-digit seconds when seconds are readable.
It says 5,26
